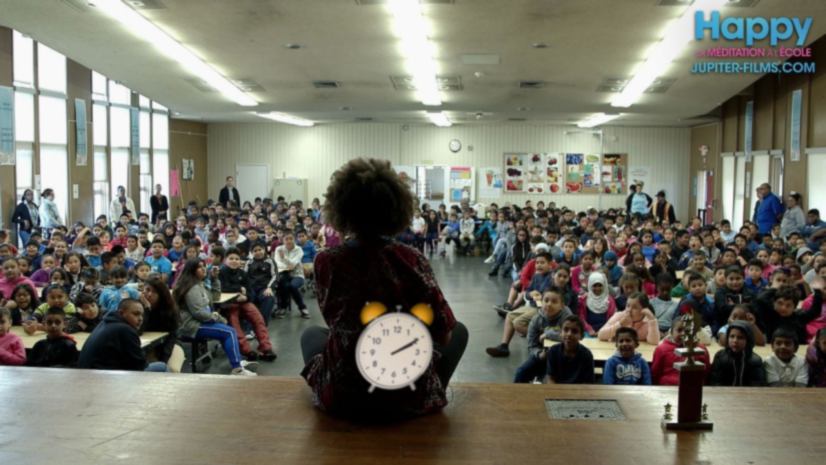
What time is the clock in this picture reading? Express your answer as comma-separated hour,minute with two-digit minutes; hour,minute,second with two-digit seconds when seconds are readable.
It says 2,10
